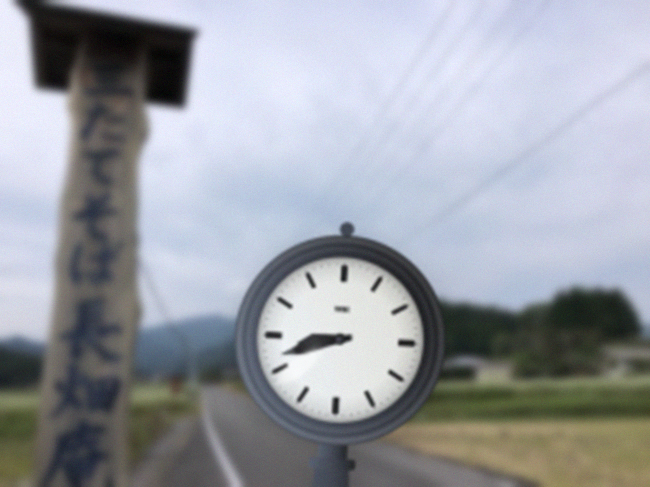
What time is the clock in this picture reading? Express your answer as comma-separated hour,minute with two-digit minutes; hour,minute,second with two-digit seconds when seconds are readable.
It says 8,42
